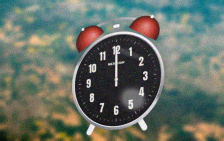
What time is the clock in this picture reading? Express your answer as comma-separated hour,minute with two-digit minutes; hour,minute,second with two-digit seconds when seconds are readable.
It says 12,00
